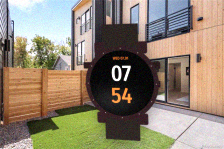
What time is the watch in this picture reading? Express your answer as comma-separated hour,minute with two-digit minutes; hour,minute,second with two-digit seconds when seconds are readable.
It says 7,54
